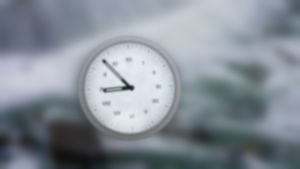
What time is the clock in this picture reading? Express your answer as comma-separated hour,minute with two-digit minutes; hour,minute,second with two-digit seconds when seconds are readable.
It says 8,53
